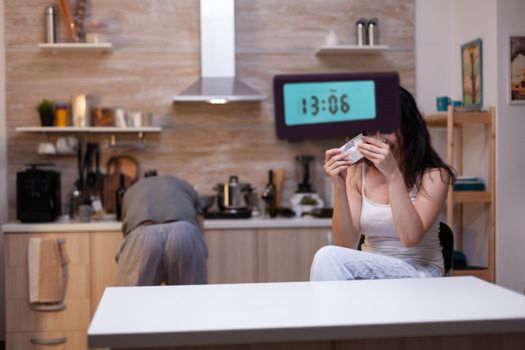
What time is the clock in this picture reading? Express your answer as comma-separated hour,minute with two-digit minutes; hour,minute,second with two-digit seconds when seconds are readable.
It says 13,06
